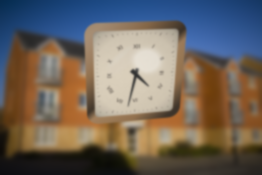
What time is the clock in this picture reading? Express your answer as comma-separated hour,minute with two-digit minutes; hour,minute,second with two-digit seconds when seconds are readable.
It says 4,32
